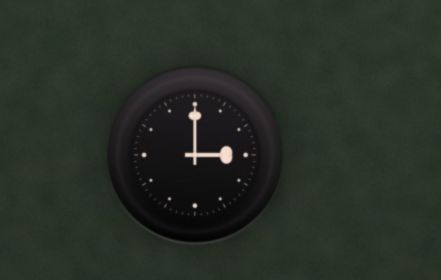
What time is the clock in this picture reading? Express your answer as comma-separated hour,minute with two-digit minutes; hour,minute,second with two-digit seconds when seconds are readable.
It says 3,00
